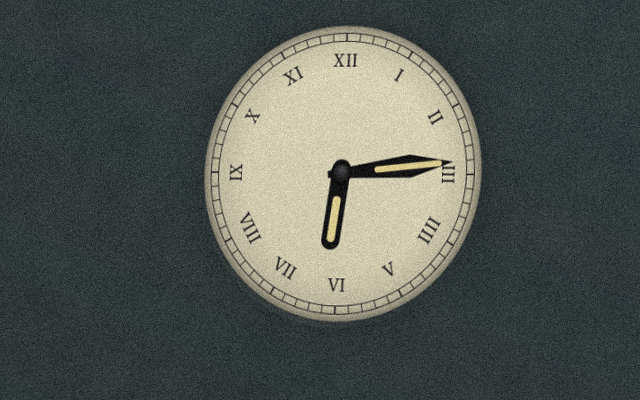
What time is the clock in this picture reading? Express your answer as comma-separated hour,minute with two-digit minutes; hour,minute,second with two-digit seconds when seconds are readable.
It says 6,14
